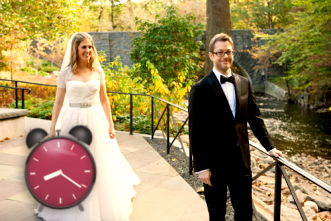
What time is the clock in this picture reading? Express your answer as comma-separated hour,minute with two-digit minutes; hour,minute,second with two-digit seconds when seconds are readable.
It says 8,21
